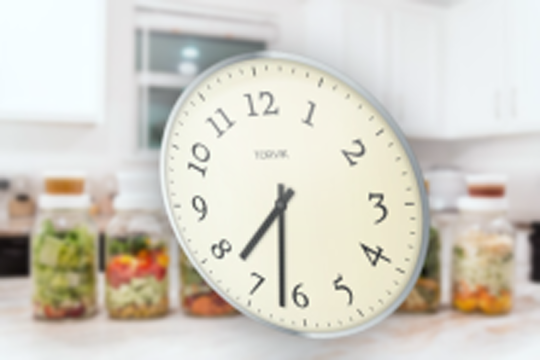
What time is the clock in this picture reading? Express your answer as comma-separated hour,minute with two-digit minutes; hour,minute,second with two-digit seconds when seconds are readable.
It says 7,32
